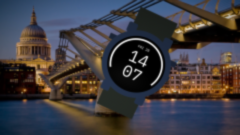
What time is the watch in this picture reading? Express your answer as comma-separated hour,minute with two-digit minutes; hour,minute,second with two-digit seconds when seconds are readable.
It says 14,07
